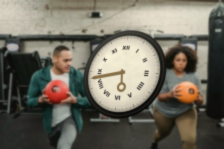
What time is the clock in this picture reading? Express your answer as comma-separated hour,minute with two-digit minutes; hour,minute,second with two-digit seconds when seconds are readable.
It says 5,43
